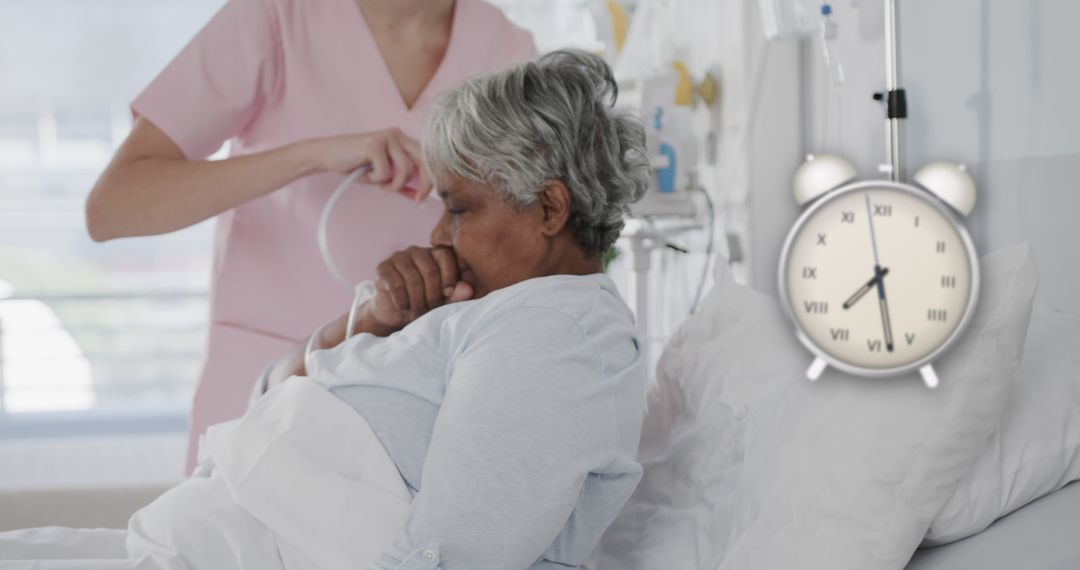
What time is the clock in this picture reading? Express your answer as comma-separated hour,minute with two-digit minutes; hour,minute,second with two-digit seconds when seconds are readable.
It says 7,27,58
